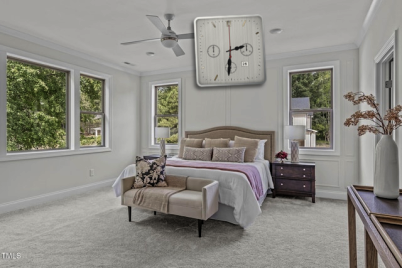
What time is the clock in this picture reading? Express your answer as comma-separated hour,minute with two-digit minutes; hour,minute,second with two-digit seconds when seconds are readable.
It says 2,31
